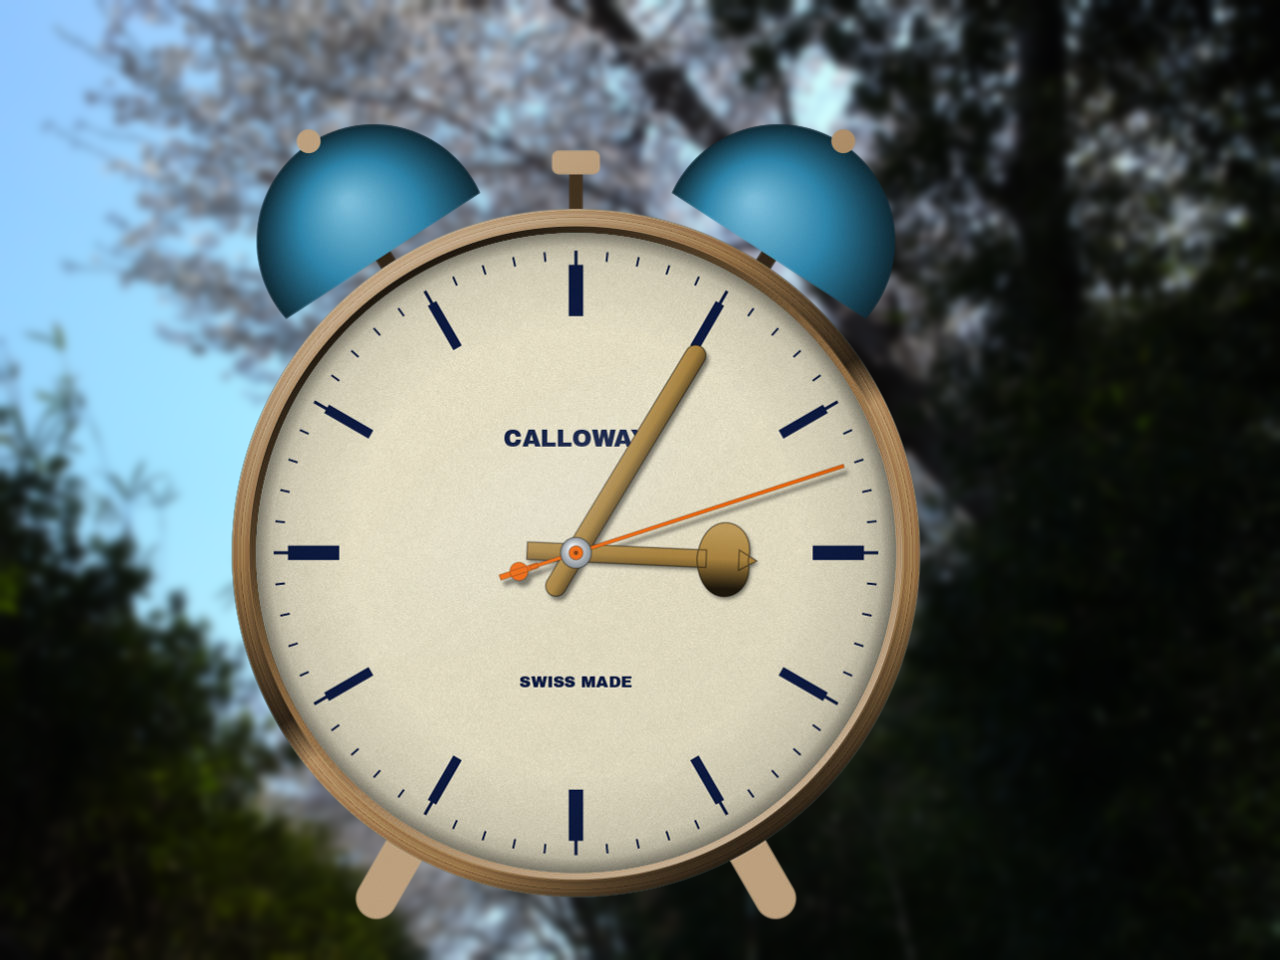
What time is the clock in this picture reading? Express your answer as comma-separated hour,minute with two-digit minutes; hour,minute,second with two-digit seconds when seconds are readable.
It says 3,05,12
